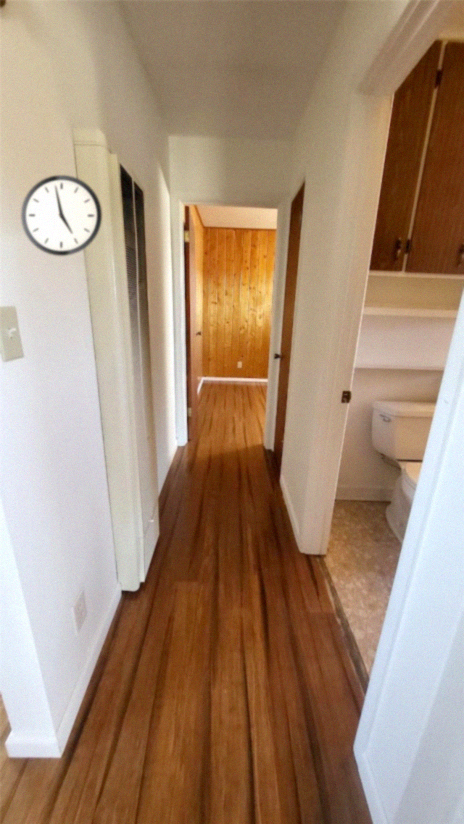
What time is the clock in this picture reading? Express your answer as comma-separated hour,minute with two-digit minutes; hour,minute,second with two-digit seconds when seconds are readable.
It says 4,58
